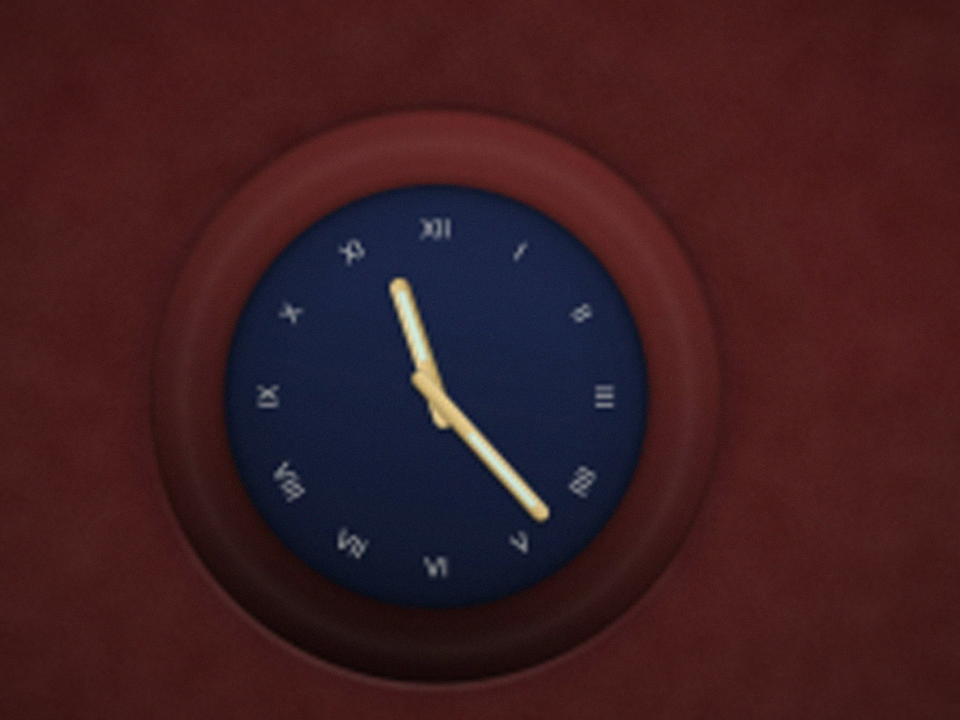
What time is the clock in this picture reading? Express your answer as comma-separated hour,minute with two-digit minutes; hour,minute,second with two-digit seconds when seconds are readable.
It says 11,23
